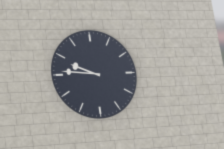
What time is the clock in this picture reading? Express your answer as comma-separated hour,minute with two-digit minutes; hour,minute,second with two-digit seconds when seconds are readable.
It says 9,46
